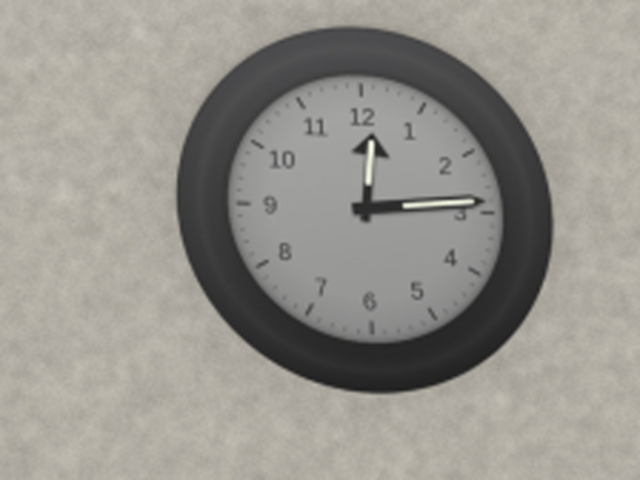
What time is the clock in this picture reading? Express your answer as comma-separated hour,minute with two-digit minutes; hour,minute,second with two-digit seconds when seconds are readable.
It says 12,14
